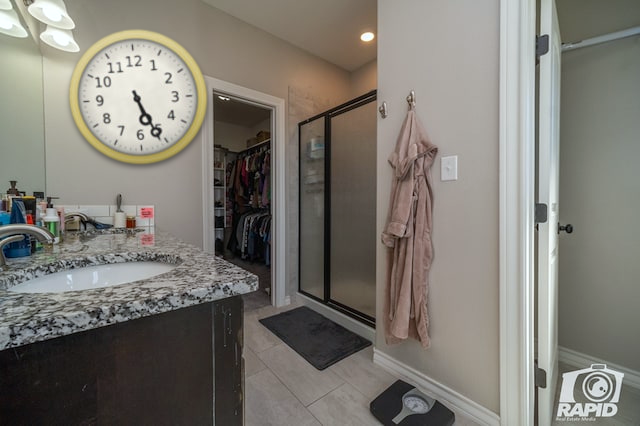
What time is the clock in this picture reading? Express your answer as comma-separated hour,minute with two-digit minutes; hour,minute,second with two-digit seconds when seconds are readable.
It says 5,26
